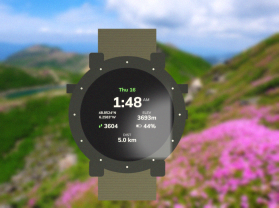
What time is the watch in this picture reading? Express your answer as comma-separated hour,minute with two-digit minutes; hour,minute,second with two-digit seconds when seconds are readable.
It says 1,48
